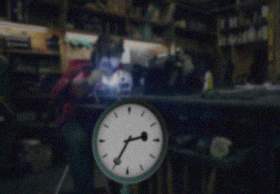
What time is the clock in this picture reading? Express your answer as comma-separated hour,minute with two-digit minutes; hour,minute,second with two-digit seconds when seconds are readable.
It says 2,35
